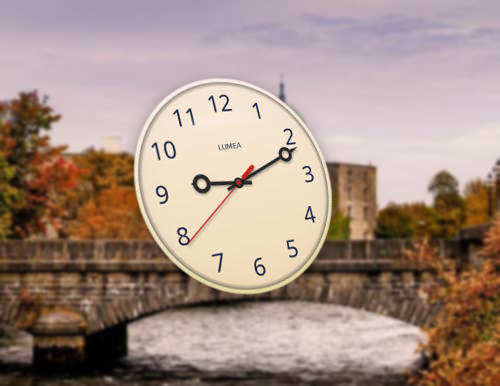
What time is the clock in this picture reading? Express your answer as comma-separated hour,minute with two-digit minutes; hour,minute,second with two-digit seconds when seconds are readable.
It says 9,11,39
